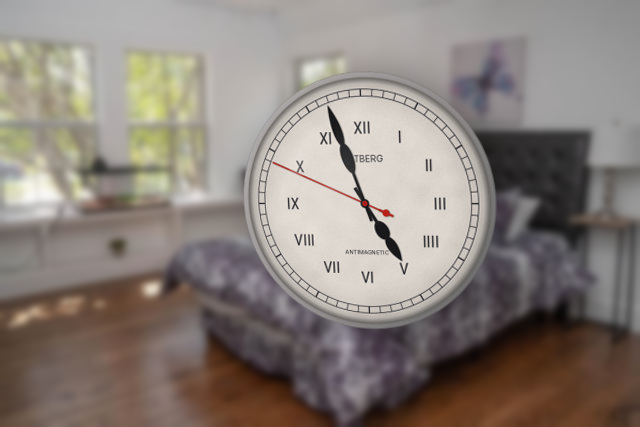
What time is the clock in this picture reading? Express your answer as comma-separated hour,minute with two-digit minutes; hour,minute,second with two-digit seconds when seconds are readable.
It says 4,56,49
